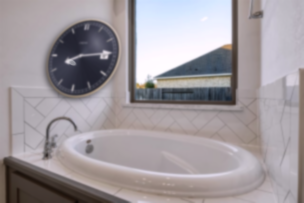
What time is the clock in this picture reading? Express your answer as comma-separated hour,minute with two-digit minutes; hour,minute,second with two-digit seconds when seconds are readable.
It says 8,14
